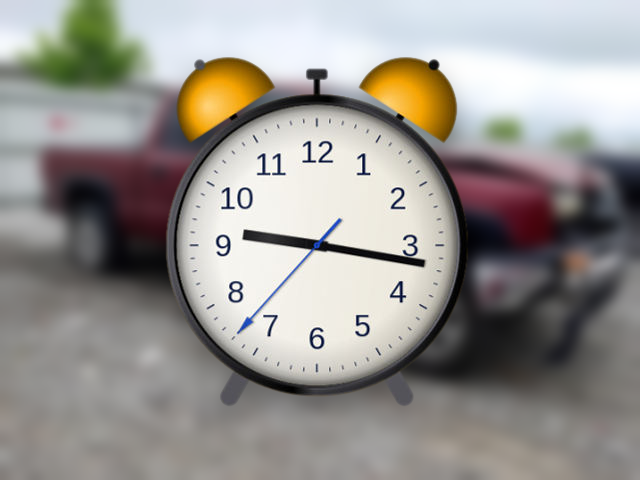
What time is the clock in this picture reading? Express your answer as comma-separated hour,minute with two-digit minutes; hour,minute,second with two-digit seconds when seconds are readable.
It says 9,16,37
